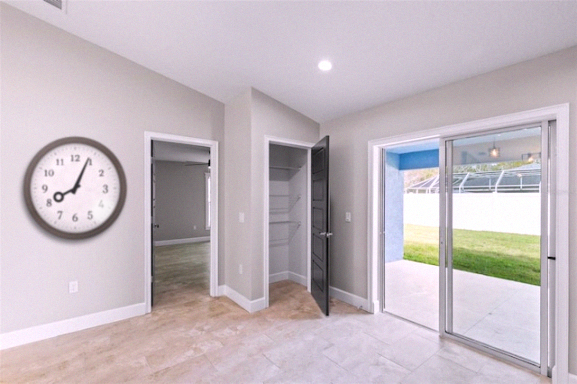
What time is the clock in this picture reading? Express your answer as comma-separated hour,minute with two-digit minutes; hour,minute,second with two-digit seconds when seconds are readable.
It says 8,04
